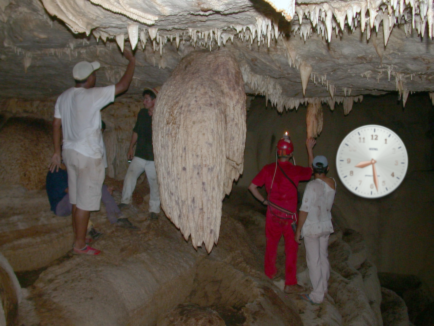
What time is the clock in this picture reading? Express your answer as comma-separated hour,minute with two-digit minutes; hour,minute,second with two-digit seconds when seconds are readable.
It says 8,28
